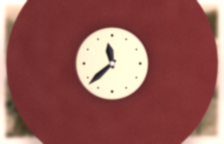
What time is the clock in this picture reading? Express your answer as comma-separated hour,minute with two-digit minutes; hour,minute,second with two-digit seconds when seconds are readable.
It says 11,38
